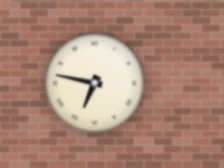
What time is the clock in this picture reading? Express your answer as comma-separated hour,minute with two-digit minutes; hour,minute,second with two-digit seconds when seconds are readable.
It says 6,47
